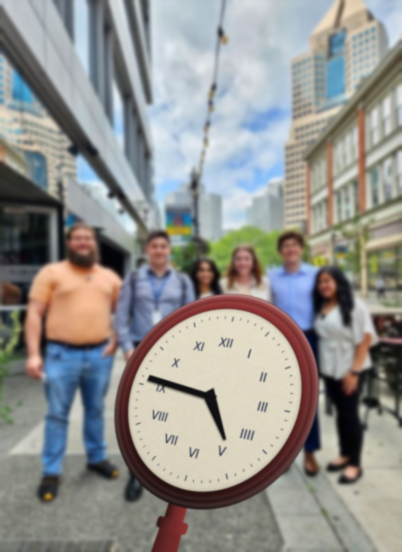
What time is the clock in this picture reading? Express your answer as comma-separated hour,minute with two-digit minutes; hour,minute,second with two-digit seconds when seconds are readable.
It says 4,46
